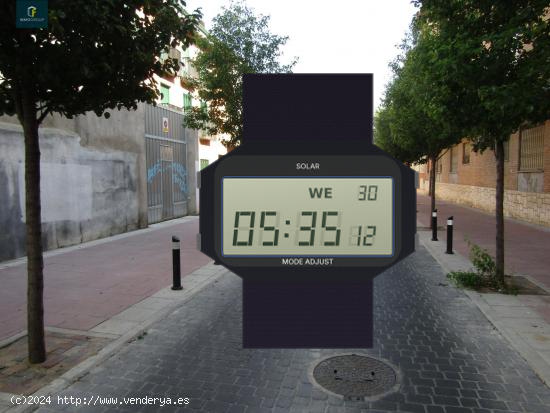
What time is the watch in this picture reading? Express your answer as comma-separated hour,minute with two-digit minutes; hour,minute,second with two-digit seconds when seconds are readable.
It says 5,35,12
